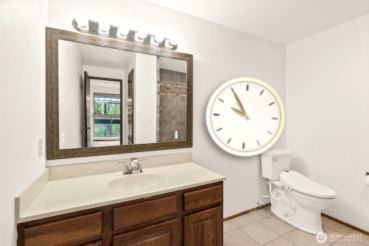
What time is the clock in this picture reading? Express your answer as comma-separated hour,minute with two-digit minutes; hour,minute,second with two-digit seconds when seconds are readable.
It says 9,55
